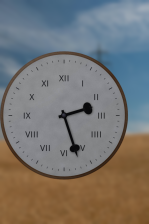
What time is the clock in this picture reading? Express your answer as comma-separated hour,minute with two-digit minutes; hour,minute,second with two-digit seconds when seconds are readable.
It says 2,27
